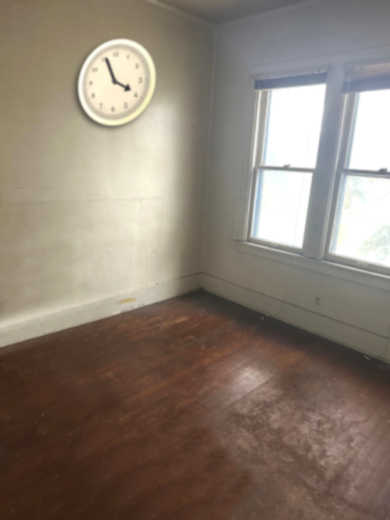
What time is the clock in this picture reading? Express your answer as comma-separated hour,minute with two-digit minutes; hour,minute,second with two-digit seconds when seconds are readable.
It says 3,56
